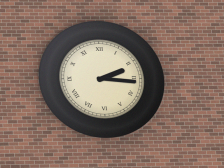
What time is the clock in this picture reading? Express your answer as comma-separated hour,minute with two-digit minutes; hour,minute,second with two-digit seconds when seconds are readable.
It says 2,16
